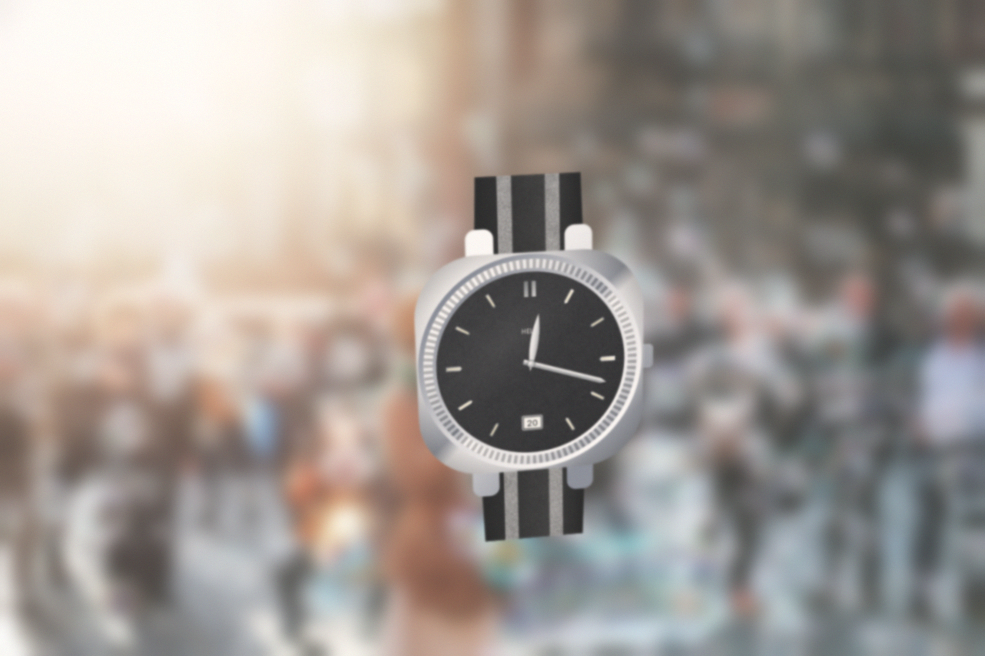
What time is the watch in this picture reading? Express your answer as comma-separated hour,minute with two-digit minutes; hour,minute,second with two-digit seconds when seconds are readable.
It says 12,18
